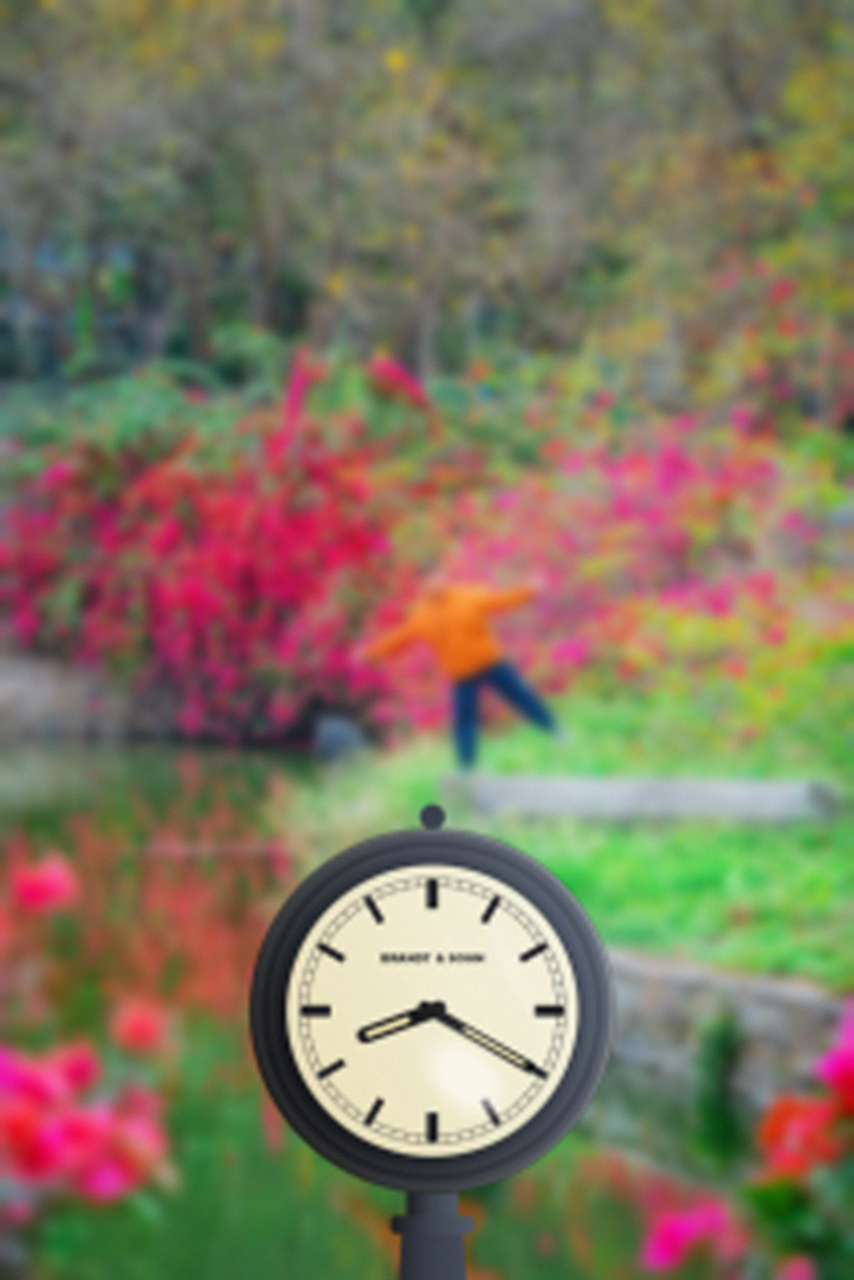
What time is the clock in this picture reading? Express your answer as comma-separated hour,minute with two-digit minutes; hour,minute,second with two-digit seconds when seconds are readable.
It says 8,20
